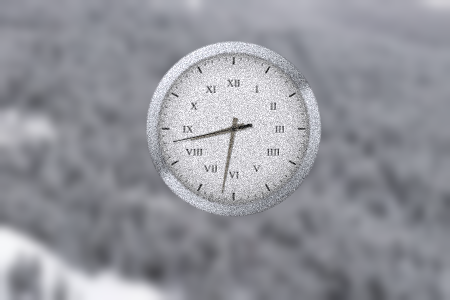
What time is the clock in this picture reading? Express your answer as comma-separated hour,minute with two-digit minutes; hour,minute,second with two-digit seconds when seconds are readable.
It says 8,31,43
